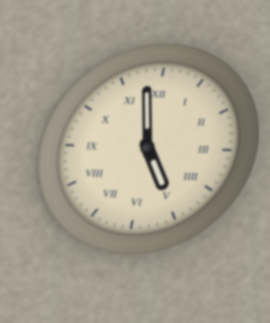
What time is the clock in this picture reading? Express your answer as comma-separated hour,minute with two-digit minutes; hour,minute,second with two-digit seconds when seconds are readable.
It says 4,58
